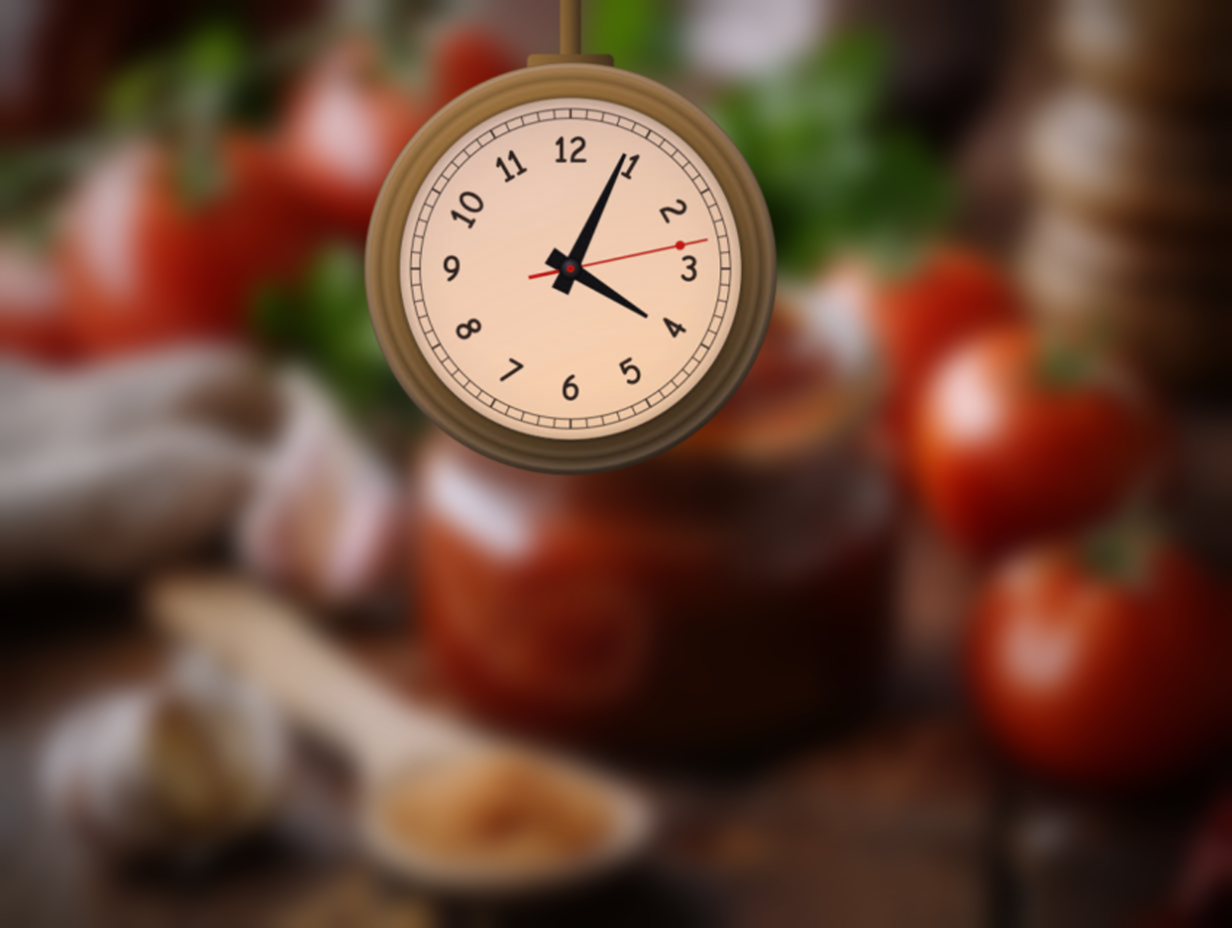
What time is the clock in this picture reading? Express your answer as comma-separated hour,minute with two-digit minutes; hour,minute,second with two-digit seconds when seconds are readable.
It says 4,04,13
